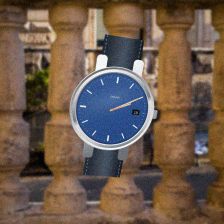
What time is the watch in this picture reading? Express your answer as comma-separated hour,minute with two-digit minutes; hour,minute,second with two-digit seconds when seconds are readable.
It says 2,10
